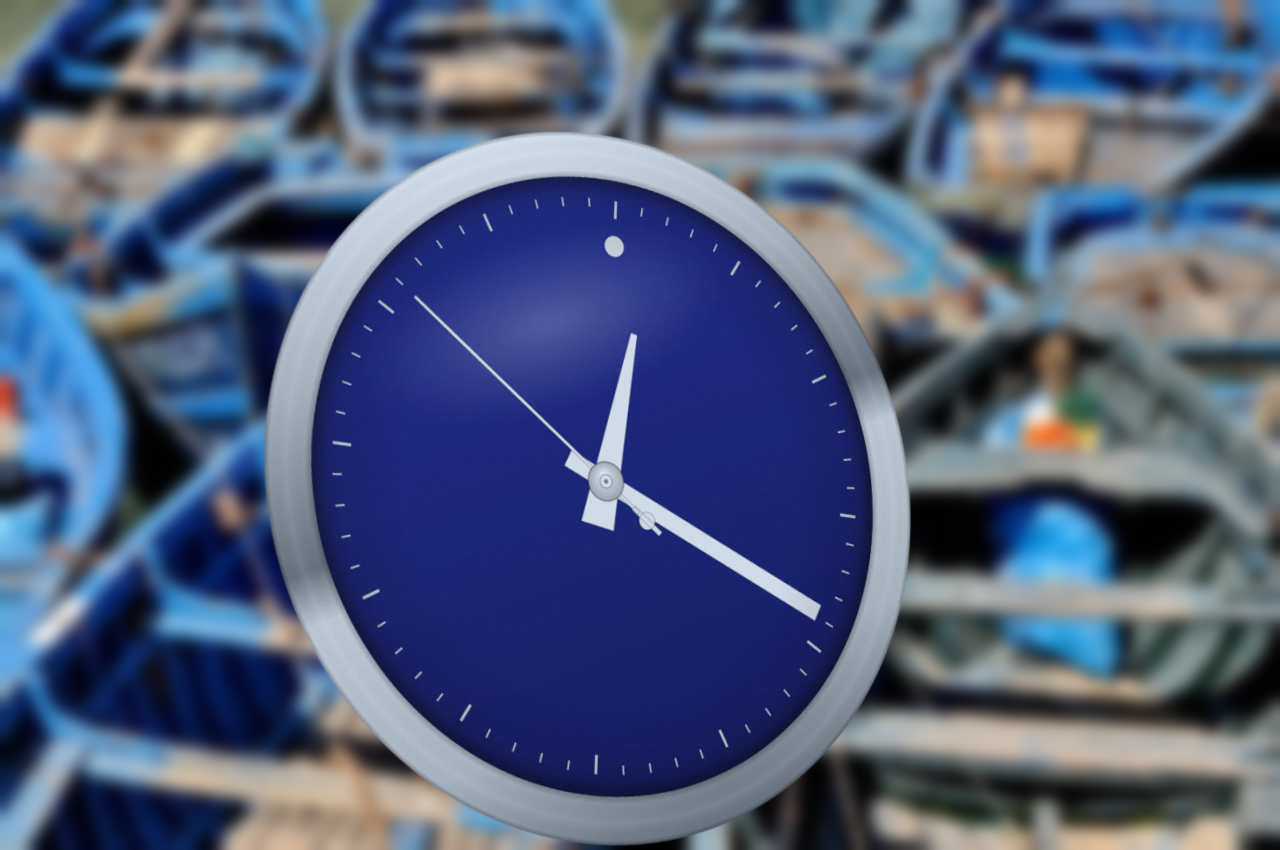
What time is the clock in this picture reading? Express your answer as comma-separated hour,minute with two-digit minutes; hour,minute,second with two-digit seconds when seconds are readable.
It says 12,18,51
